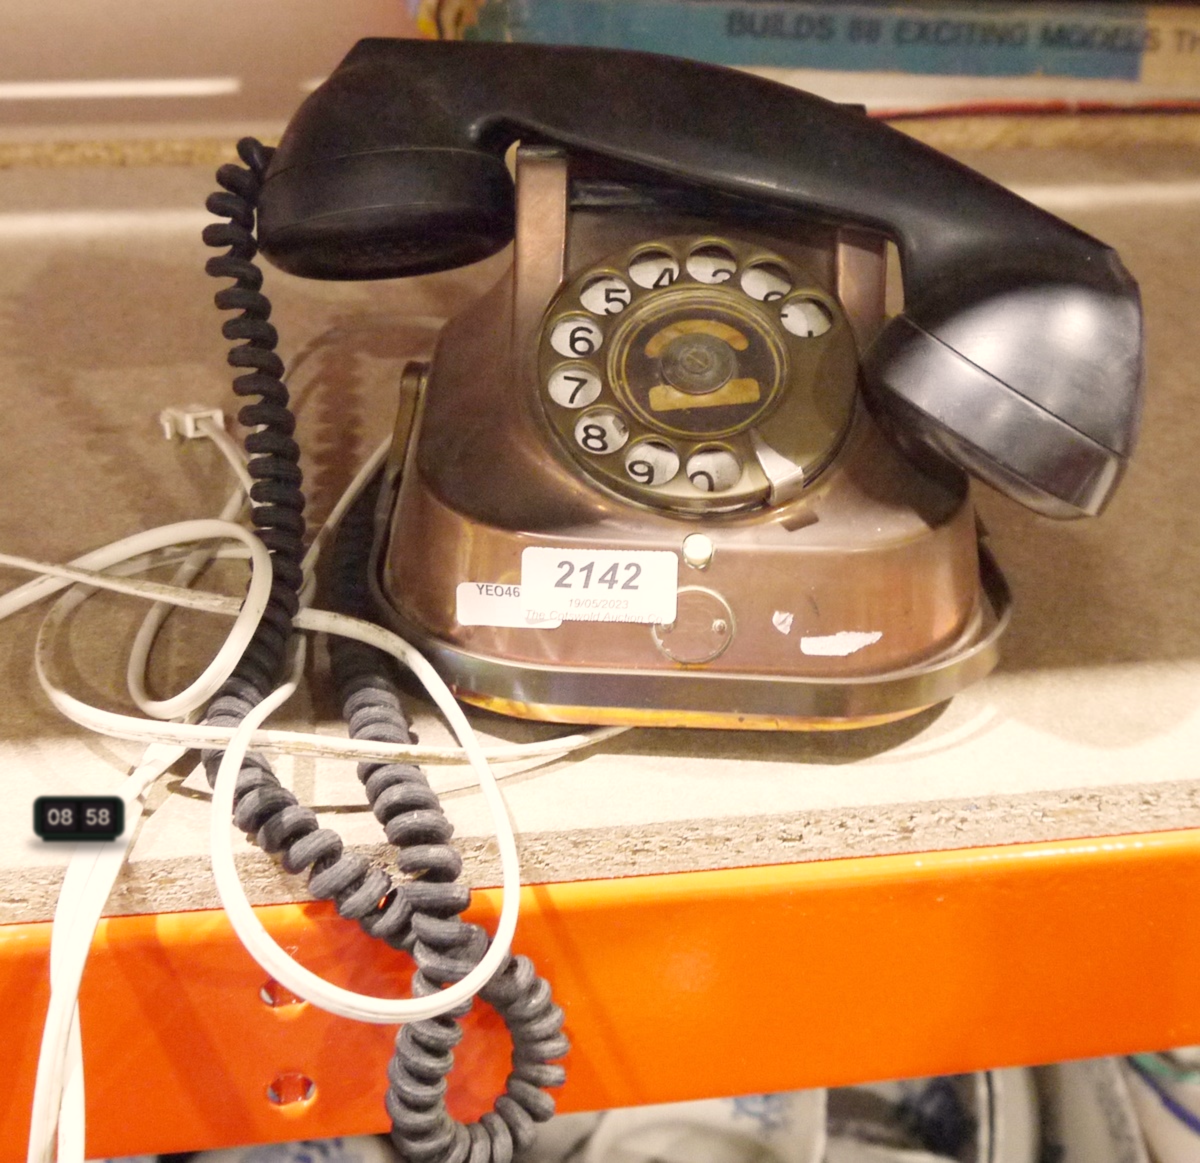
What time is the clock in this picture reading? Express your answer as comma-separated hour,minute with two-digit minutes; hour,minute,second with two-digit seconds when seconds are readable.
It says 8,58
